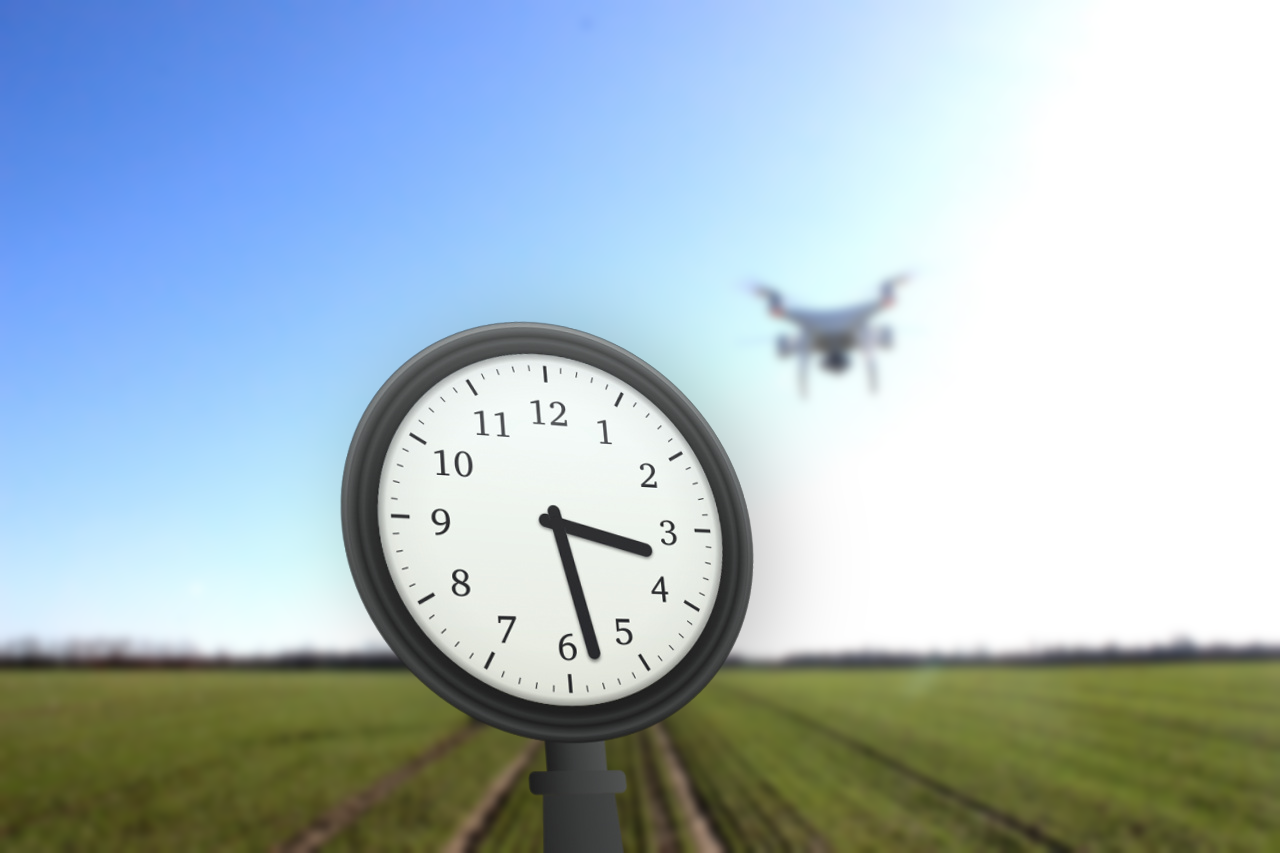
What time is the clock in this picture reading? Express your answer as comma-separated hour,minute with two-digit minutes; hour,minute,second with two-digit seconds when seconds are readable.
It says 3,28
